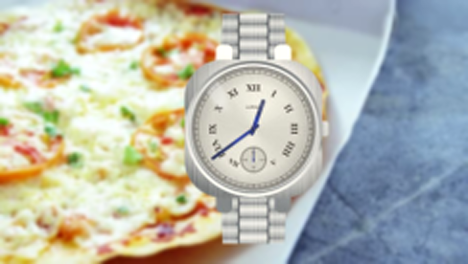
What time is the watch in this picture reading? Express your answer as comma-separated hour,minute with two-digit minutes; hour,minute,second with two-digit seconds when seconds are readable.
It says 12,39
